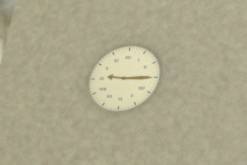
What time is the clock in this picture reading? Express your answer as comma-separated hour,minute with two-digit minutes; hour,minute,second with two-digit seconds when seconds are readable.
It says 9,15
